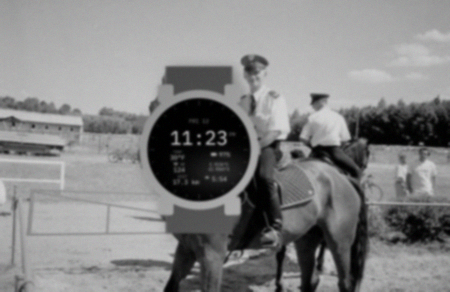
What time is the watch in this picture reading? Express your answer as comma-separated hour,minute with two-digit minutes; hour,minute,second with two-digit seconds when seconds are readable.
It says 11,23
